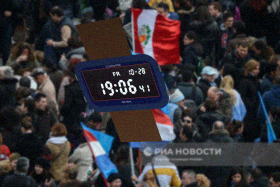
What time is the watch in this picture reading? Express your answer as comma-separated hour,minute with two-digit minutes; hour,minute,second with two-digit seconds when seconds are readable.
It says 19,06,41
